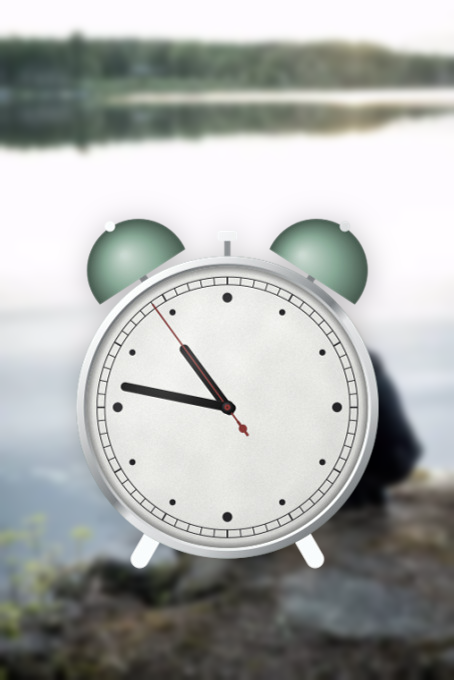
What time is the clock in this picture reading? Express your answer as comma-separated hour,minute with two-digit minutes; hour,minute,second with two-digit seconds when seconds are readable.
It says 10,46,54
